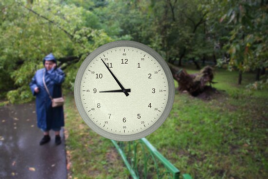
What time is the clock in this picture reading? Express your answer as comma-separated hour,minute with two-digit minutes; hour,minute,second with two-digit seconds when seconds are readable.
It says 8,54
